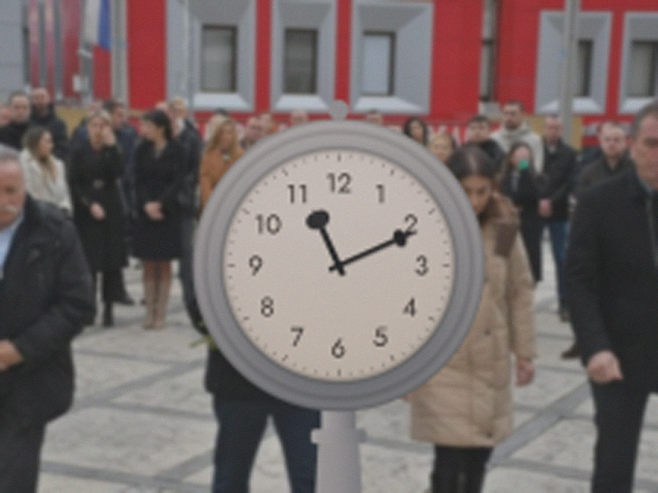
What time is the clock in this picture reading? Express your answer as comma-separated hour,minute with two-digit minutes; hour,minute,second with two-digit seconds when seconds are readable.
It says 11,11
